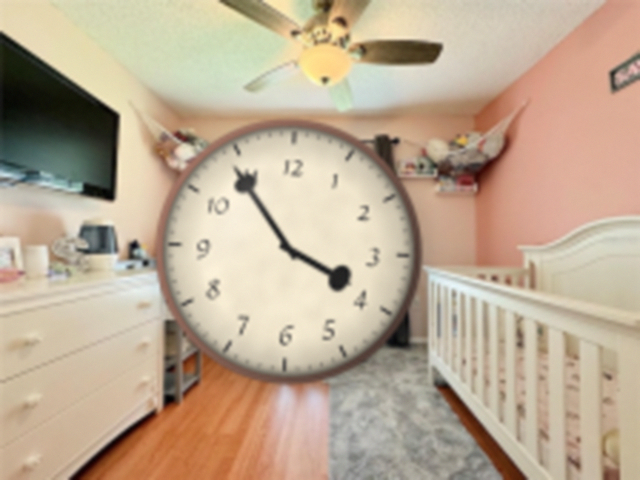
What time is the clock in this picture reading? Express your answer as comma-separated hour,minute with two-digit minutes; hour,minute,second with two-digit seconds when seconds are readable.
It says 3,54
